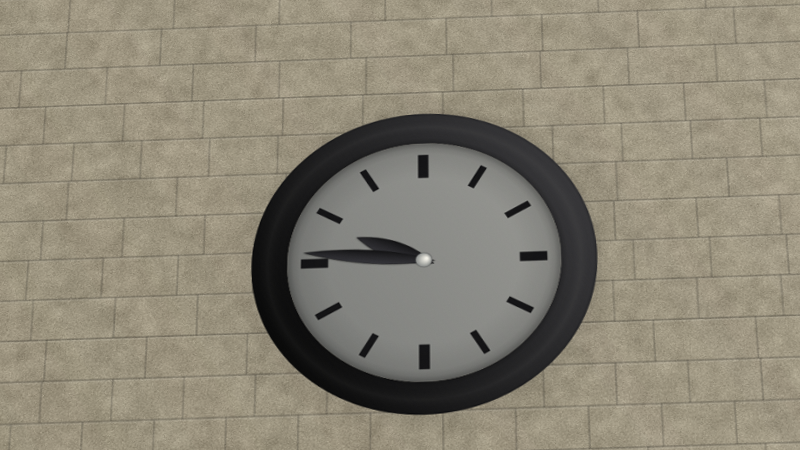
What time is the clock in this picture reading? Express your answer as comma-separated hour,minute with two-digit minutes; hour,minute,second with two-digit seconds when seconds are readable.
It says 9,46
